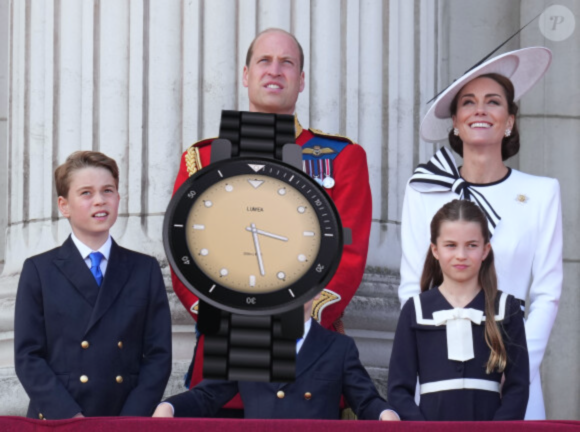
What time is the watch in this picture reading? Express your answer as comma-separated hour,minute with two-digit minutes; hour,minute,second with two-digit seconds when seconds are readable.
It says 3,28
